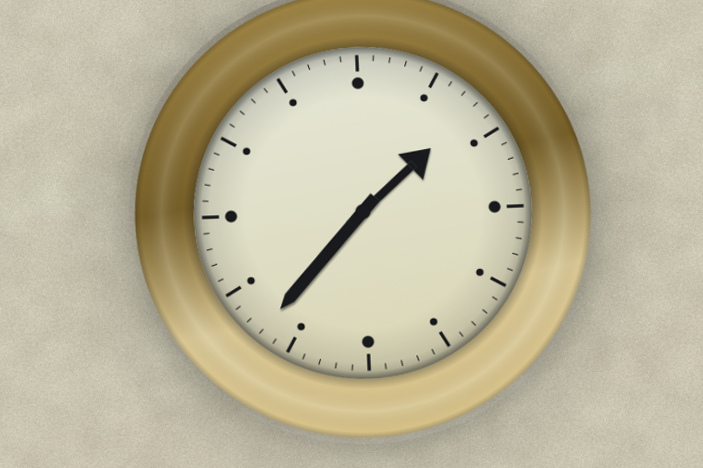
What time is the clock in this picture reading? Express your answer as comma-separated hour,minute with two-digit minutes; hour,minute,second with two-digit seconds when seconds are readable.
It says 1,37
